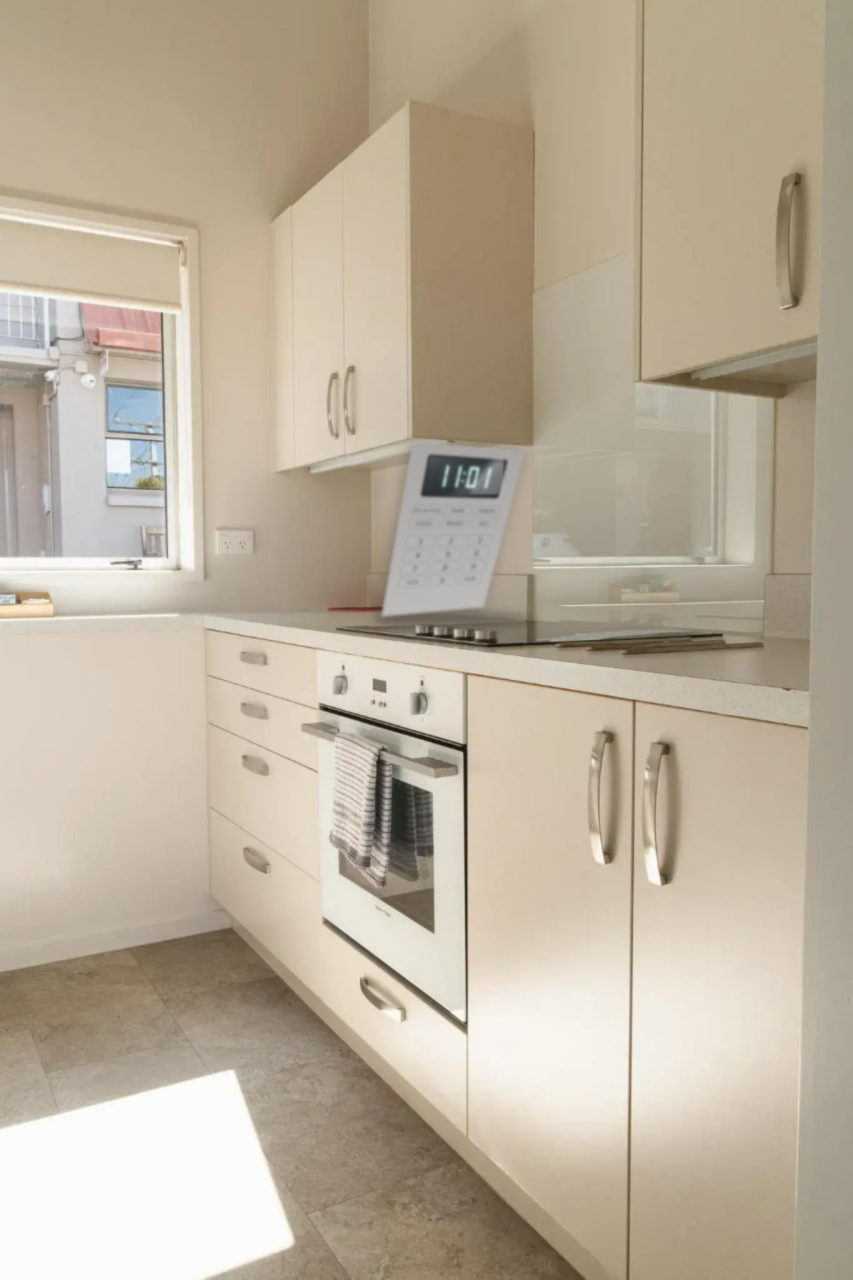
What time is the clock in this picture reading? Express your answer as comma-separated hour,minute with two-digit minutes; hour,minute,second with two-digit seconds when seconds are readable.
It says 11,01
